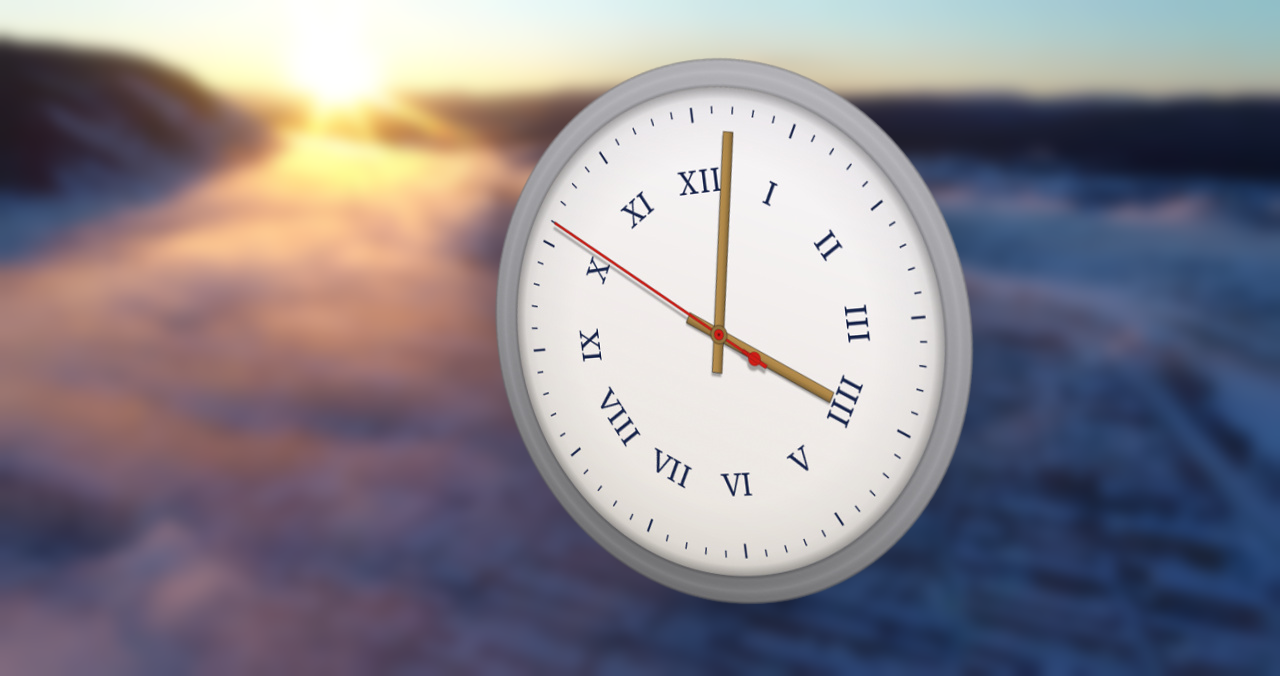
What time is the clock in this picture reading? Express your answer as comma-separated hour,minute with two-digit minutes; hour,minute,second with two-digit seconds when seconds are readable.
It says 4,01,51
